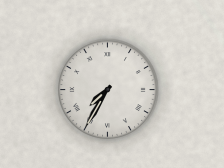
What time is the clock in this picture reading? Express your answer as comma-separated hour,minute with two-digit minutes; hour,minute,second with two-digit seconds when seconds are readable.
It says 7,35
